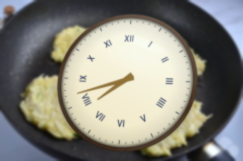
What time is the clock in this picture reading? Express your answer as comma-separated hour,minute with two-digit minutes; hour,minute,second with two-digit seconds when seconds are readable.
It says 7,42
